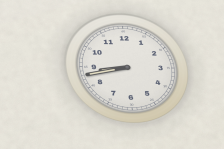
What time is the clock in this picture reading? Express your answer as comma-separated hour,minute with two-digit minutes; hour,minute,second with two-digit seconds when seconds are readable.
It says 8,43
